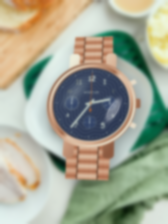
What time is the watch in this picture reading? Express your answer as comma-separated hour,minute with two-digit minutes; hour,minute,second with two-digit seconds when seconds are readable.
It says 2,36
